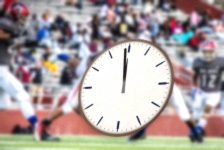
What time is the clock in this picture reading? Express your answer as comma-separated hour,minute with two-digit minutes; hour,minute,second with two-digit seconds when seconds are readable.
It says 11,59
